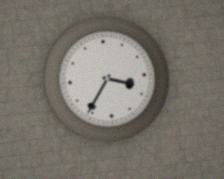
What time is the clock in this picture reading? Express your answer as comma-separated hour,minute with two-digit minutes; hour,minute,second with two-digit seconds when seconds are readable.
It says 3,36
